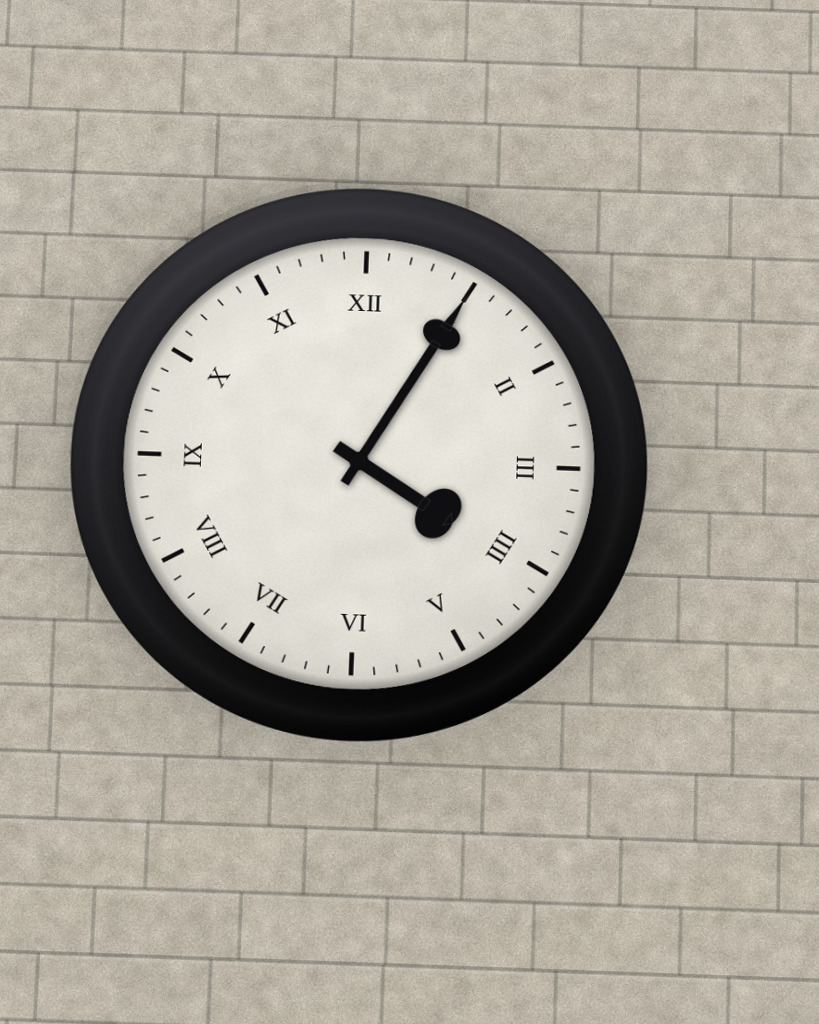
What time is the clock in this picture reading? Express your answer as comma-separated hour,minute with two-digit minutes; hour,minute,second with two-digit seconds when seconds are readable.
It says 4,05
